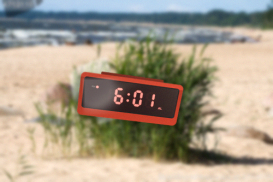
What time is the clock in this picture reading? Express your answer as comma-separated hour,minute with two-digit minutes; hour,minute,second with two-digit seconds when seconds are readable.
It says 6,01
